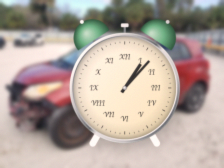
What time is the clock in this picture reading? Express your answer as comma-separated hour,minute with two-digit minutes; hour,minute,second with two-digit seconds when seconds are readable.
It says 1,07
